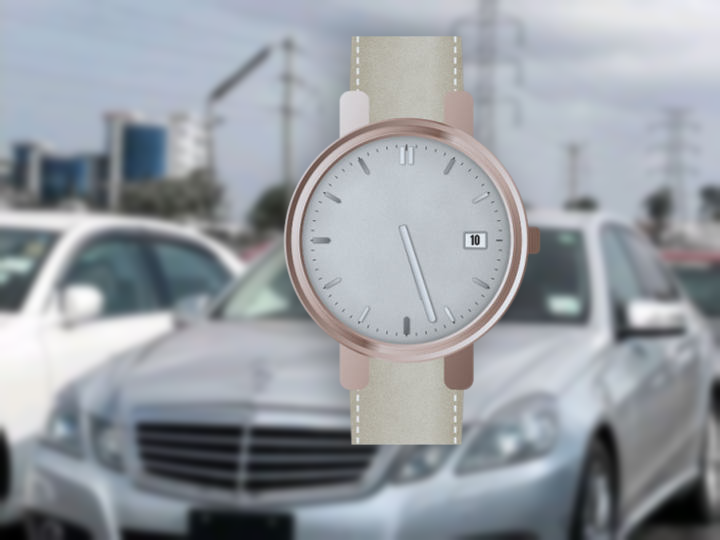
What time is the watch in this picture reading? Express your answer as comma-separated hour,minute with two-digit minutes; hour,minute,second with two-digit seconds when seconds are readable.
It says 5,27
